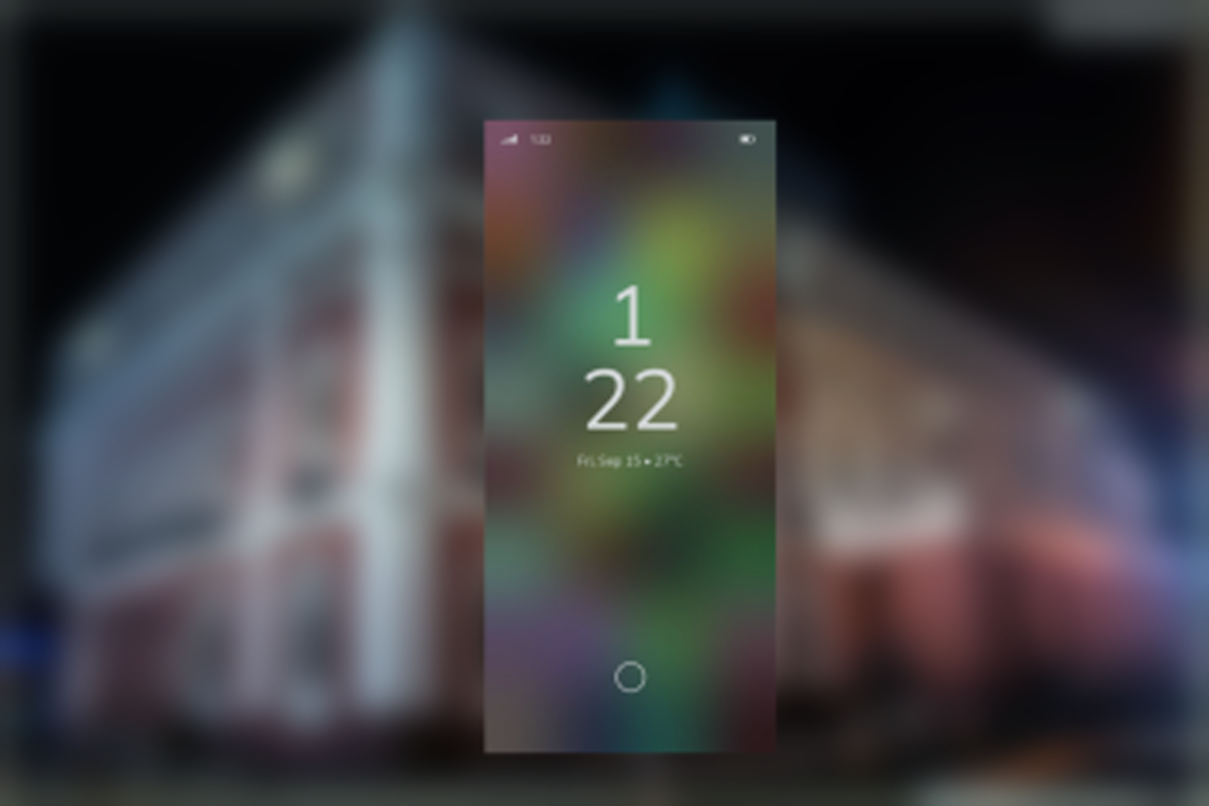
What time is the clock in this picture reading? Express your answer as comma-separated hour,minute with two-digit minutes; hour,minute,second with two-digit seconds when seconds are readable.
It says 1,22
